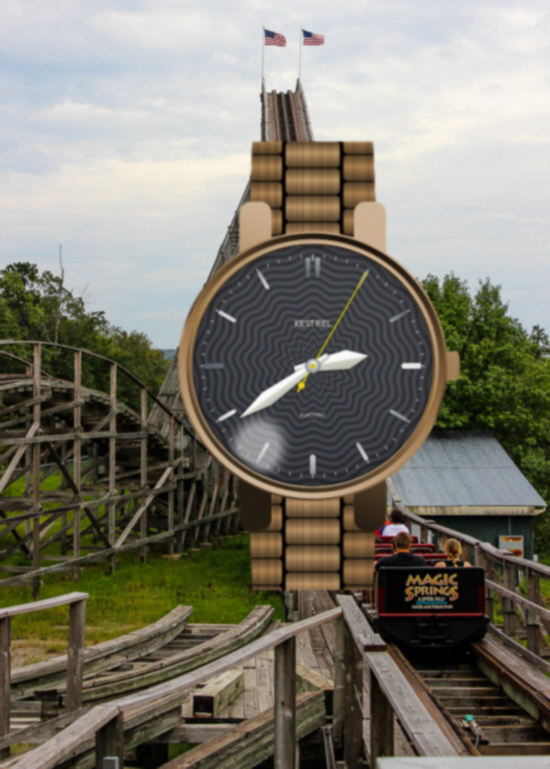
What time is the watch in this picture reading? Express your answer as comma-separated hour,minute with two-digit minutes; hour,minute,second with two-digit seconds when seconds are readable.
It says 2,39,05
